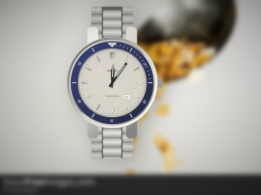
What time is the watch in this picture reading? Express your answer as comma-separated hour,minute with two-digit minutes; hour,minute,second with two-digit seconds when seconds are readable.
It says 12,06
